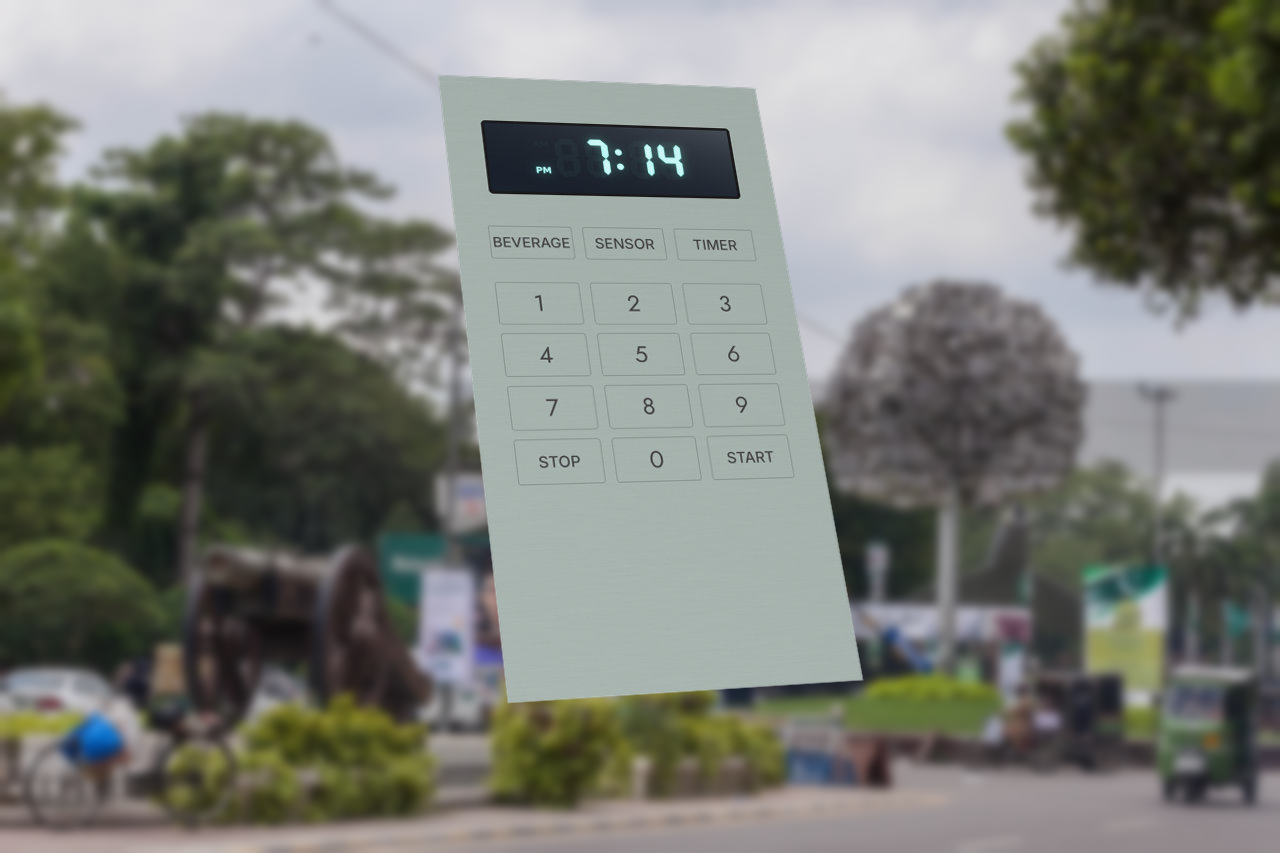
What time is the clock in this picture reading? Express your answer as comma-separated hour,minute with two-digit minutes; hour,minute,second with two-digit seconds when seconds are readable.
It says 7,14
